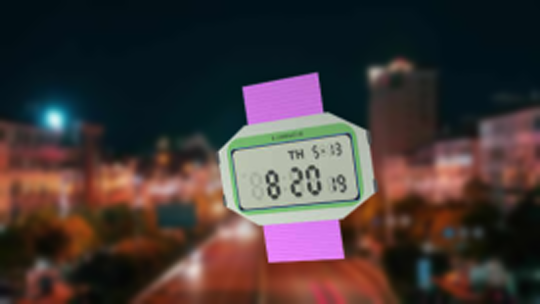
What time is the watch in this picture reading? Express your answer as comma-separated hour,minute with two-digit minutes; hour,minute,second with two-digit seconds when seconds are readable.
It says 8,20,19
